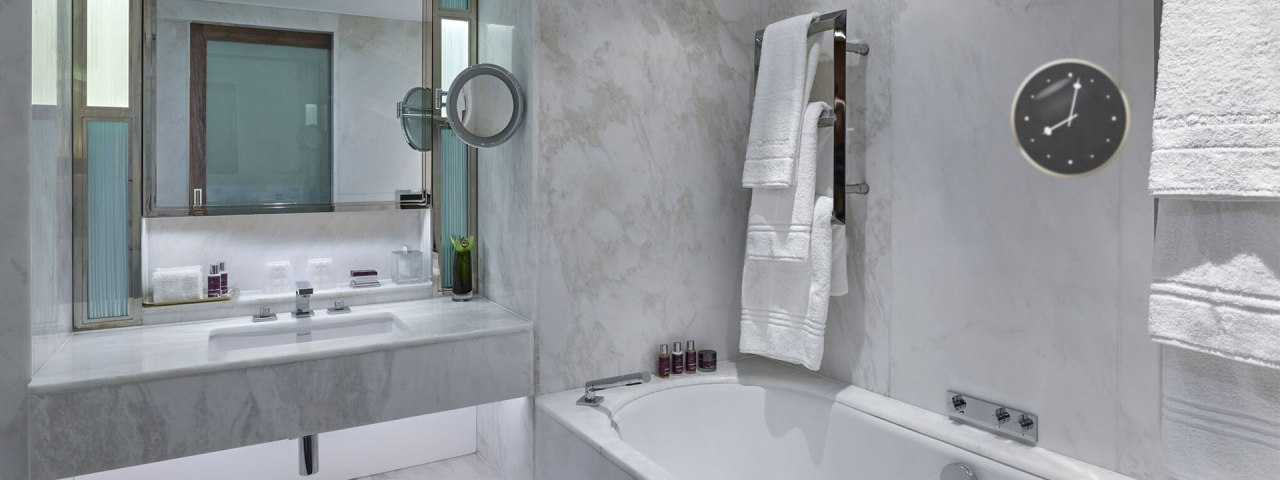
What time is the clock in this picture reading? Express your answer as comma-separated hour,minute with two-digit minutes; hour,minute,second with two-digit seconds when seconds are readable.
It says 8,02
